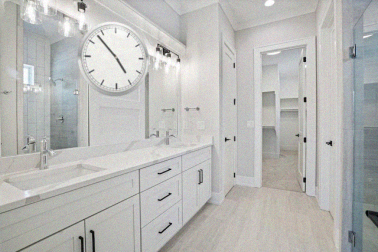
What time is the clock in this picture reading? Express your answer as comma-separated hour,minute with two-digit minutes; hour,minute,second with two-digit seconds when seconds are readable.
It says 4,53
